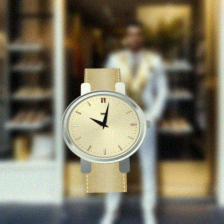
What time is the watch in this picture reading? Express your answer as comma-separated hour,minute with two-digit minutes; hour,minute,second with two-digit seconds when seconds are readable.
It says 10,02
